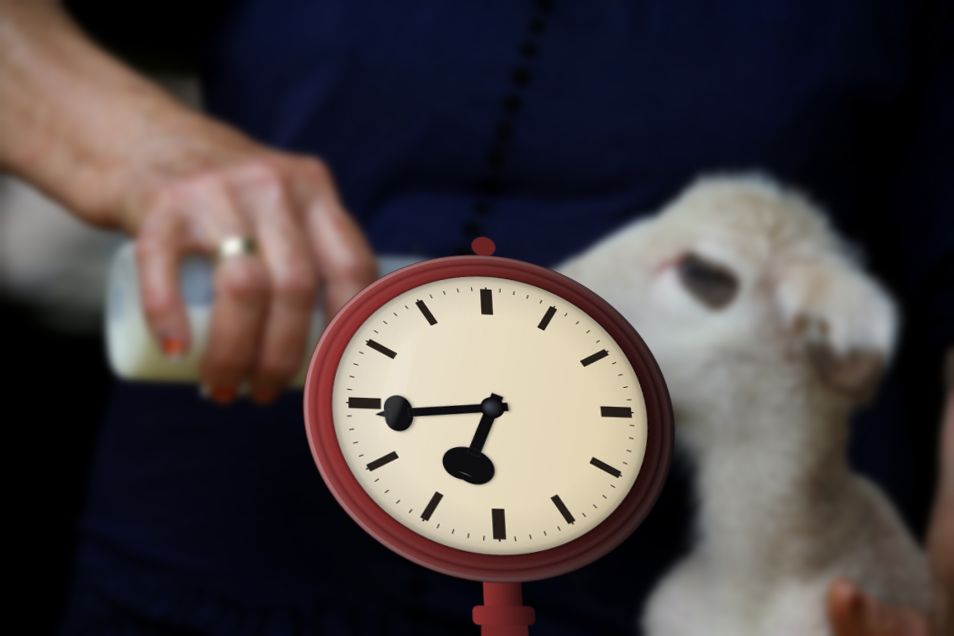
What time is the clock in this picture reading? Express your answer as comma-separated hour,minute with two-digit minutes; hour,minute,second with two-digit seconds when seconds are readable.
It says 6,44
